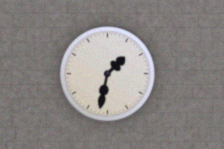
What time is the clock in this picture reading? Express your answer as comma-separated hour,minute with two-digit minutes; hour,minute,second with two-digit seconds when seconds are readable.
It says 1,32
